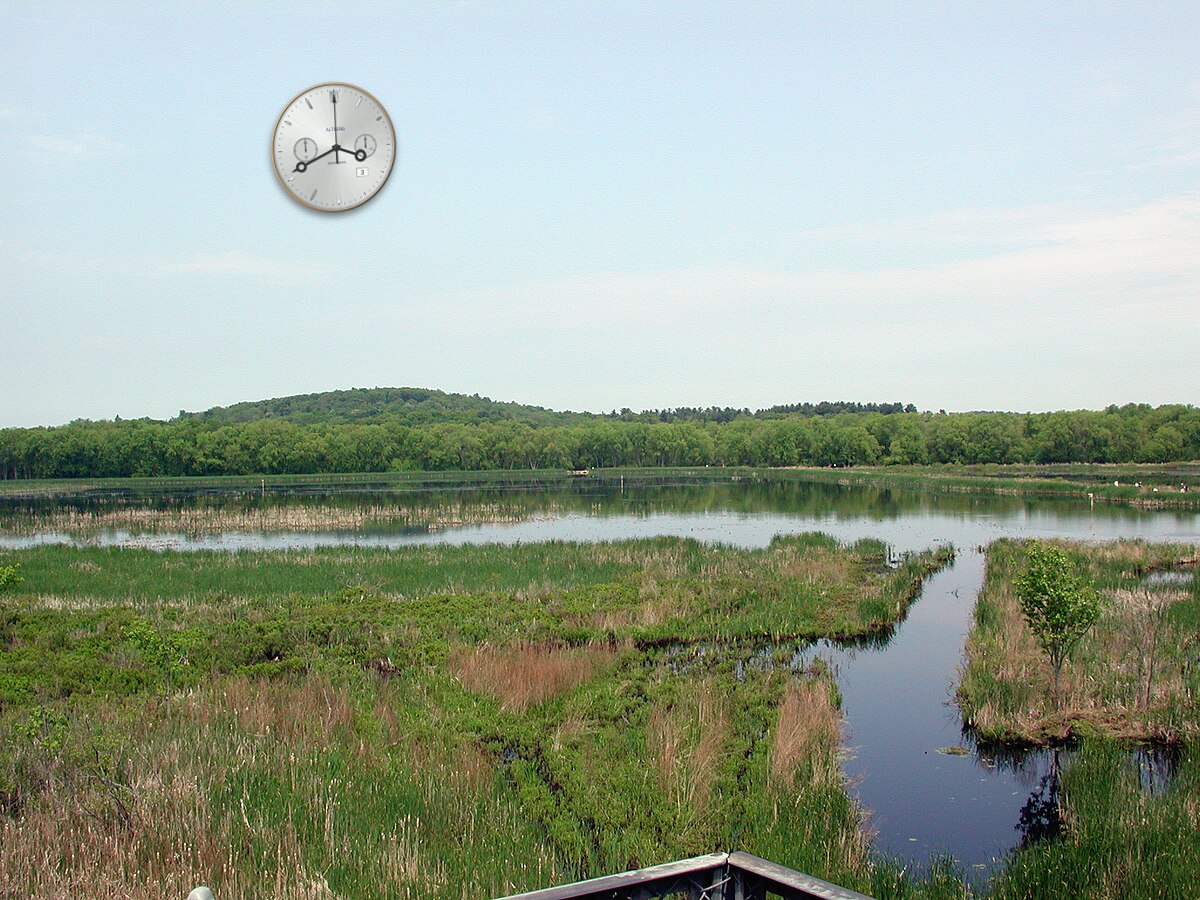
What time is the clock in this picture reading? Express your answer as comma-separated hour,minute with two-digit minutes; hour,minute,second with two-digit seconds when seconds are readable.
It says 3,41
